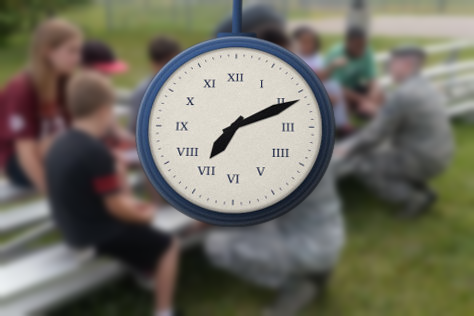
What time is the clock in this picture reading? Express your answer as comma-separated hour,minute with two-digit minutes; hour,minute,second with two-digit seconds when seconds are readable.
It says 7,11
